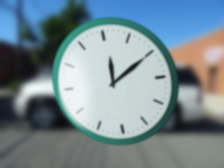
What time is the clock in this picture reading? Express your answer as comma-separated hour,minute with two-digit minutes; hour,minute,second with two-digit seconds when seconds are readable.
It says 12,10
